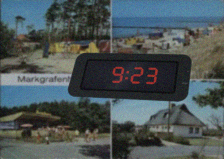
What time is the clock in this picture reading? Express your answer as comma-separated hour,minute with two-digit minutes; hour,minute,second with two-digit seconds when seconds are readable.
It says 9,23
